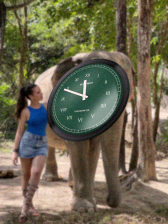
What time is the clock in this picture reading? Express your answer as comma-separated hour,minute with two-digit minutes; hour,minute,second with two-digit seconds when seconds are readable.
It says 11,49
